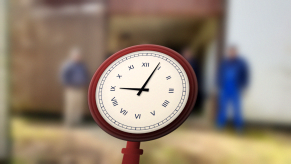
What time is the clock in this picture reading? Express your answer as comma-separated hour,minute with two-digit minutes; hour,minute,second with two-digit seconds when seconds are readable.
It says 9,04
